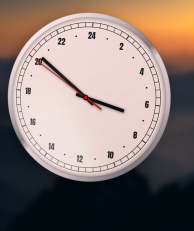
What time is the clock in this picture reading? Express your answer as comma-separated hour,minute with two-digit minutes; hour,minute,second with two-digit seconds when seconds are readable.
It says 6,50,50
